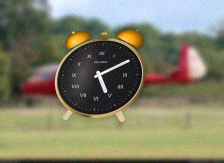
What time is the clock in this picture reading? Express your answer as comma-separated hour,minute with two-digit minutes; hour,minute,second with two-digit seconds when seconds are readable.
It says 5,10
